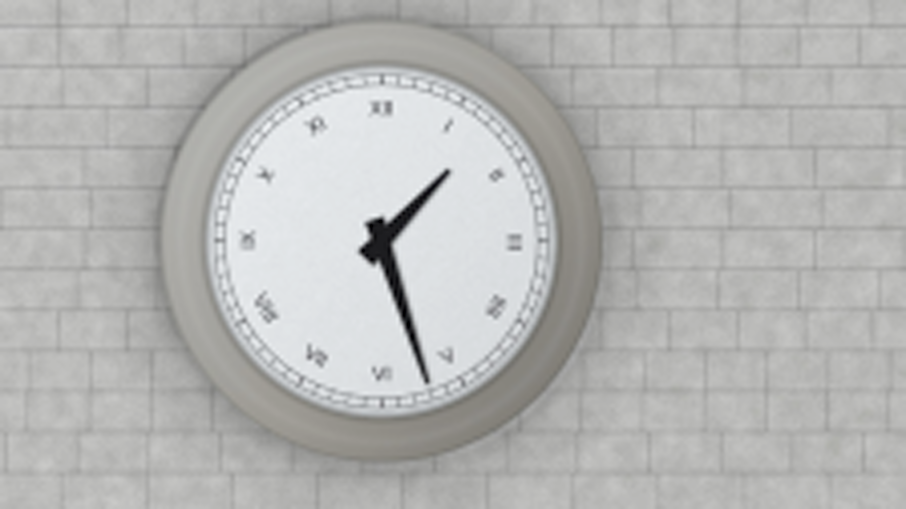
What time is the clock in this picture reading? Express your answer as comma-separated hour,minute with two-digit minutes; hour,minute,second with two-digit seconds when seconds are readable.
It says 1,27
